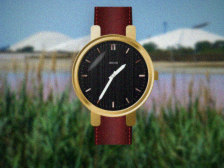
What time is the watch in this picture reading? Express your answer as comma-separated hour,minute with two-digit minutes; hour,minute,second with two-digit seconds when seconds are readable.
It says 1,35
